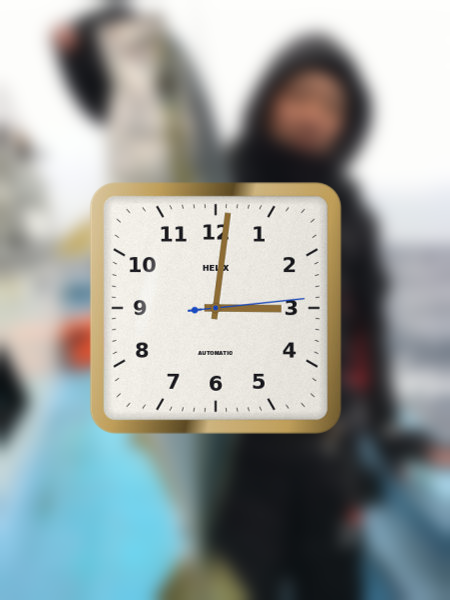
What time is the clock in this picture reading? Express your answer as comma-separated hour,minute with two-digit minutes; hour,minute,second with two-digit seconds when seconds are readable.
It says 3,01,14
